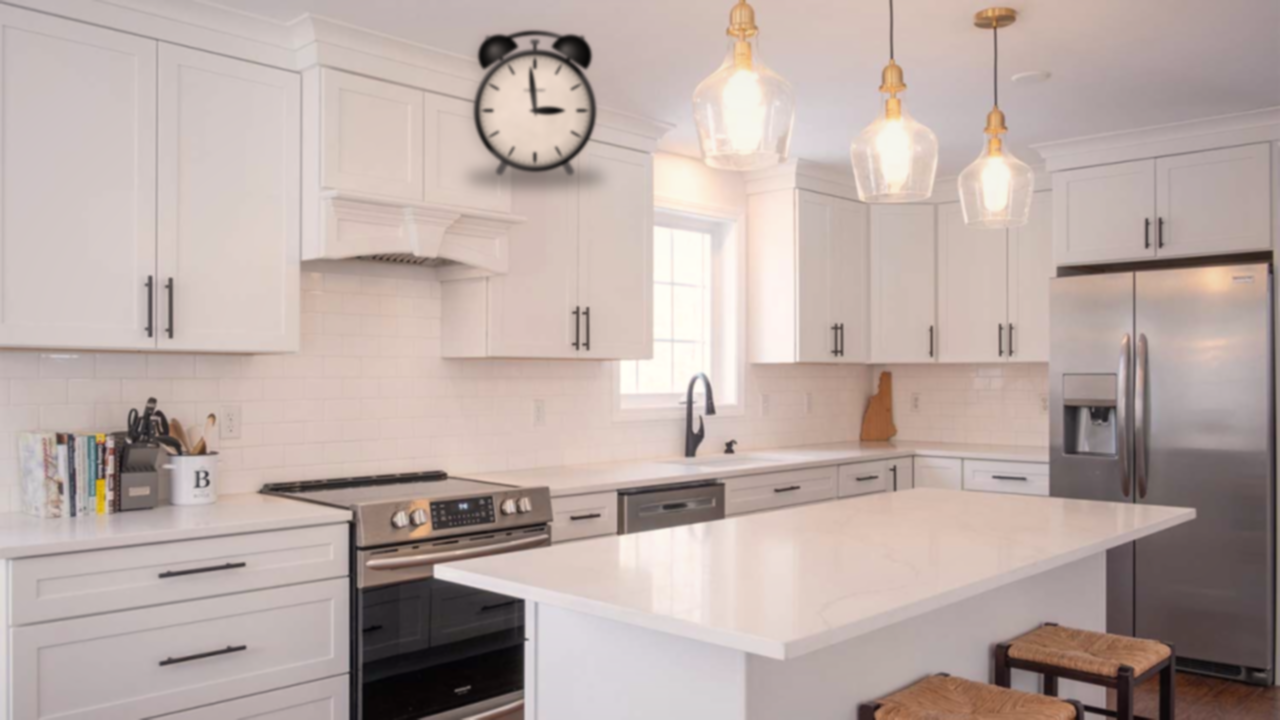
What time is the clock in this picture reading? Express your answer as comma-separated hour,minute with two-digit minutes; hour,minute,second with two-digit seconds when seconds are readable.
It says 2,59
